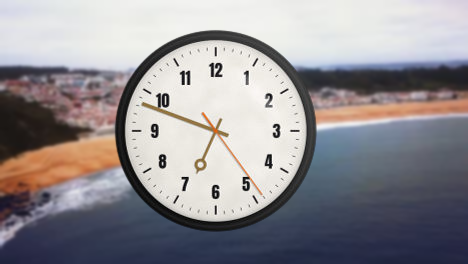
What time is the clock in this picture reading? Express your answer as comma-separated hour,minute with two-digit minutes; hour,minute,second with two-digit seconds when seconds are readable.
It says 6,48,24
